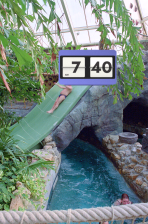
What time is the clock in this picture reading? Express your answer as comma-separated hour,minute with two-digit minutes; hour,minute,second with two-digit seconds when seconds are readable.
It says 7,40
